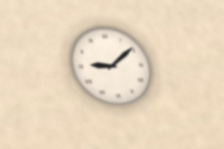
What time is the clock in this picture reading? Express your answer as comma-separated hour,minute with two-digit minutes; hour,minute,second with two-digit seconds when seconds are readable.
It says 9,09
